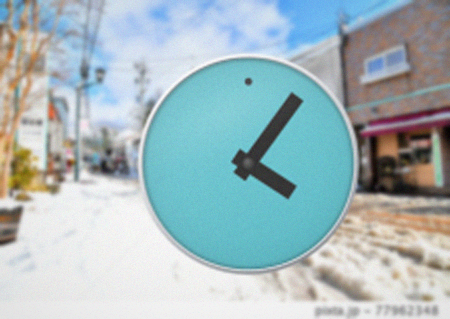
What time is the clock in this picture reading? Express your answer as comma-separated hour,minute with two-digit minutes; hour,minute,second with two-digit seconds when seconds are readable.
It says 4,06
